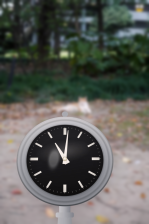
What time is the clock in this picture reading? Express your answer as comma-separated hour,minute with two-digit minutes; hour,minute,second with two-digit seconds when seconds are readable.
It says 11,01
